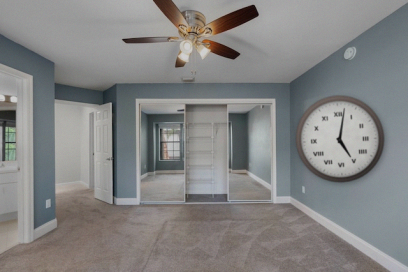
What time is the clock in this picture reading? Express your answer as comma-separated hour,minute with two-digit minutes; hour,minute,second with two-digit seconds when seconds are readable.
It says 5,02
